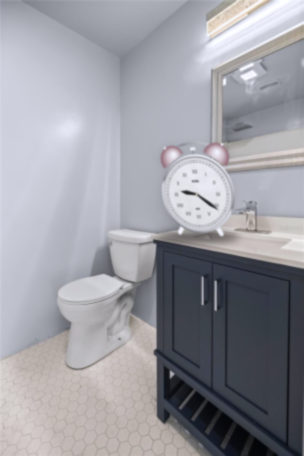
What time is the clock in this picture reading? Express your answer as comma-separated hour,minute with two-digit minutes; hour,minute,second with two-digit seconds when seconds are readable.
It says 9,21
